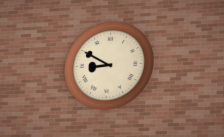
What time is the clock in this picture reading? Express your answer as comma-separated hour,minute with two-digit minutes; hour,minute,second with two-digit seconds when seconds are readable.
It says 8,50
